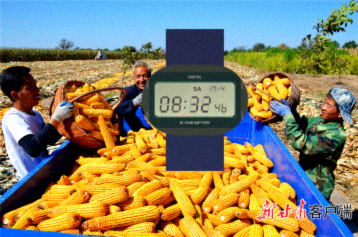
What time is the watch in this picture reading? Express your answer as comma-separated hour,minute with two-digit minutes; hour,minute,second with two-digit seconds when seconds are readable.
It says 8,32,46
